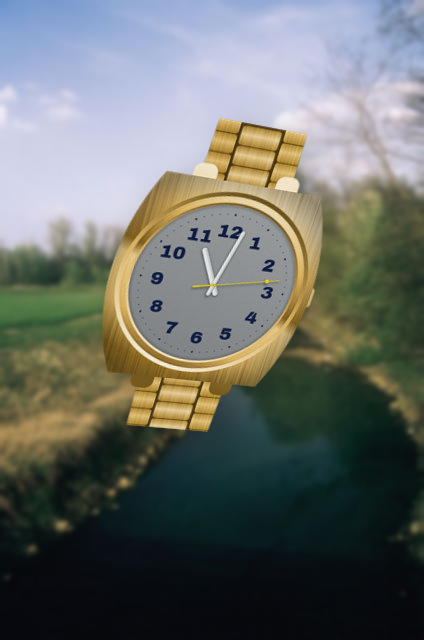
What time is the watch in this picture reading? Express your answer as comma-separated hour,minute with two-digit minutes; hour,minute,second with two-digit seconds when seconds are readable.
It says 11,02,13
